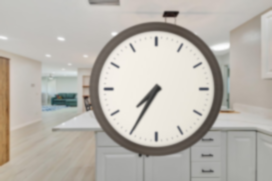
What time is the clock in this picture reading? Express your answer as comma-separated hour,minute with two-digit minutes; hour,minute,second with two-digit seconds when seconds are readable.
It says 7,35
